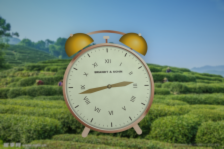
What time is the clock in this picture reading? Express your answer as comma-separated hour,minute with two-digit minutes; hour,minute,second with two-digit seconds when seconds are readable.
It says 2,43
